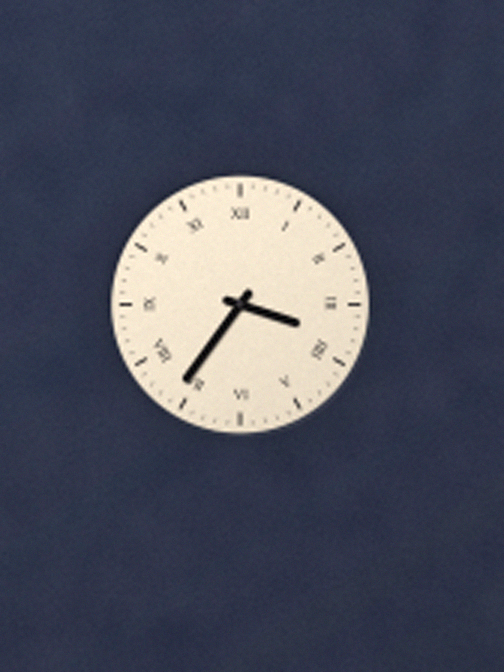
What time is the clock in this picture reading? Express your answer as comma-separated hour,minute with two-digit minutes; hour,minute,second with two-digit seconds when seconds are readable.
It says 3,36
